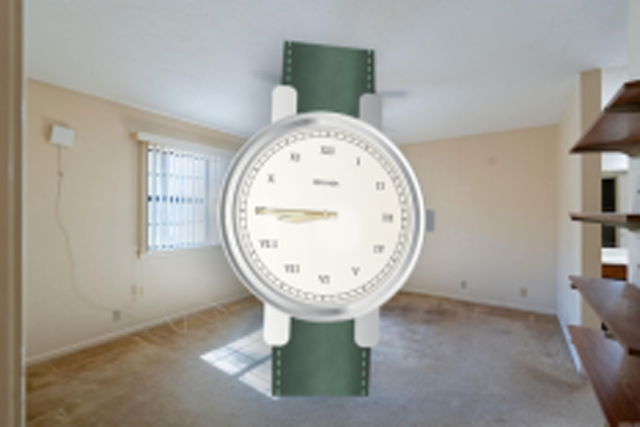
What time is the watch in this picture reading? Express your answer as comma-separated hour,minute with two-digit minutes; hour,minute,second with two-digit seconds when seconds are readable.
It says 8,45
